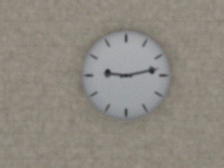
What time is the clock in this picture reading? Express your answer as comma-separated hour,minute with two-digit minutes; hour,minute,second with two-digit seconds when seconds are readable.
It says 9,13
